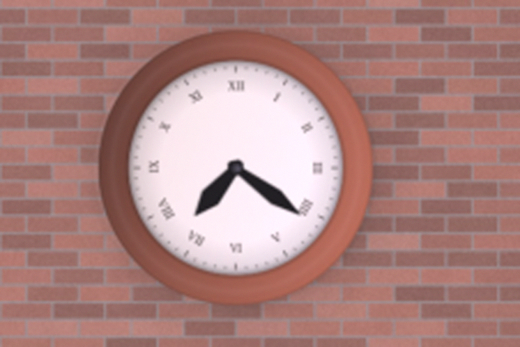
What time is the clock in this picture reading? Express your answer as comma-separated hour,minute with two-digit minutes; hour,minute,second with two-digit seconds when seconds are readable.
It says 7,21
